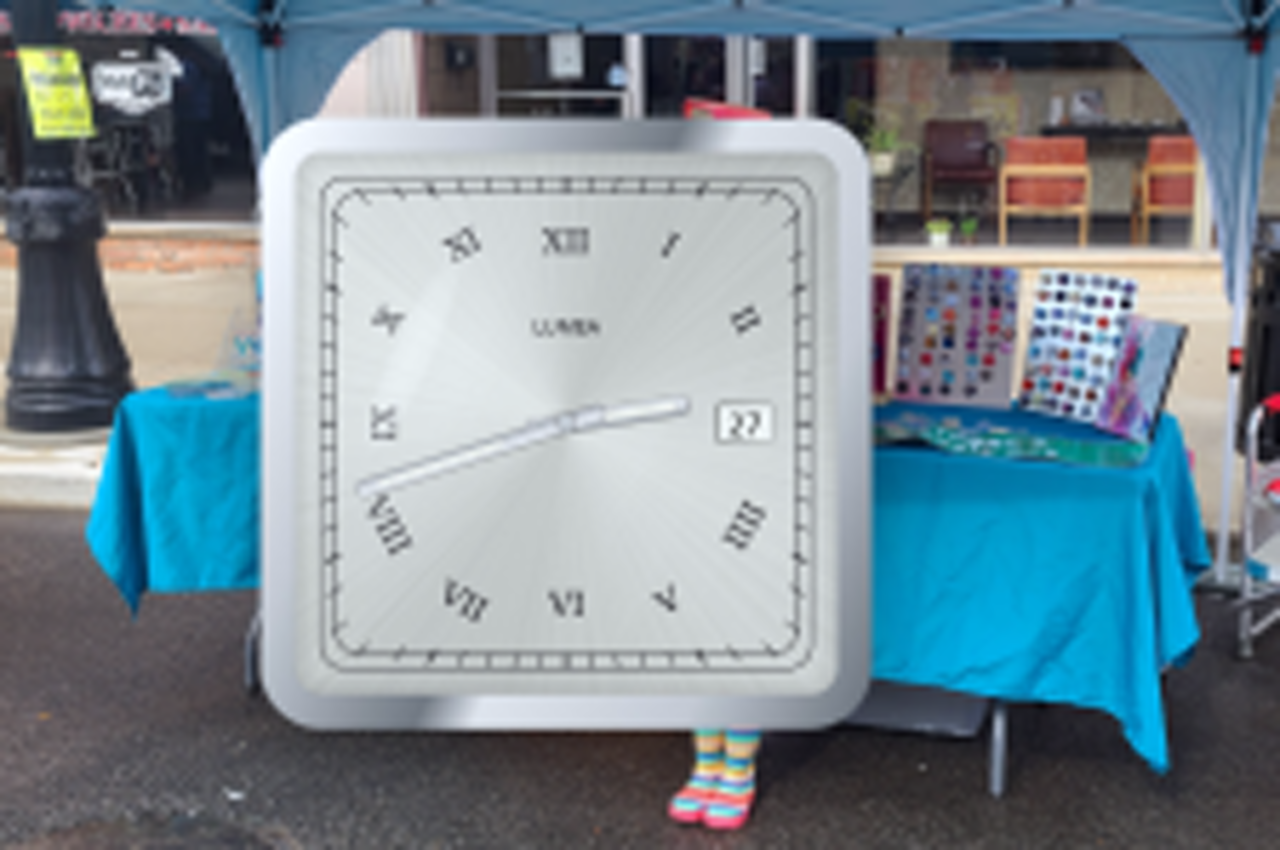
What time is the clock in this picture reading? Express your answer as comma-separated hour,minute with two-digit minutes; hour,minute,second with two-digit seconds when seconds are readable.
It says 2,42
